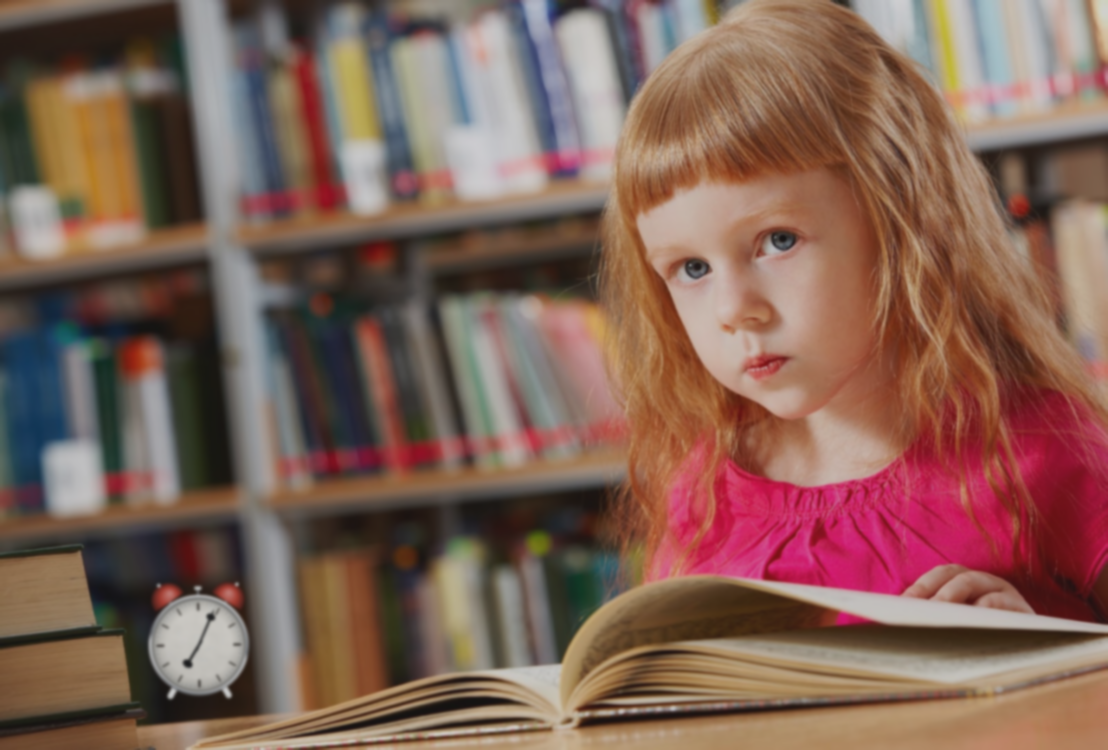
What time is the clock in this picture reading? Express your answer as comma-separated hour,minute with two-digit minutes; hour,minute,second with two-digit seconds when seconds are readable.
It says 7,04
